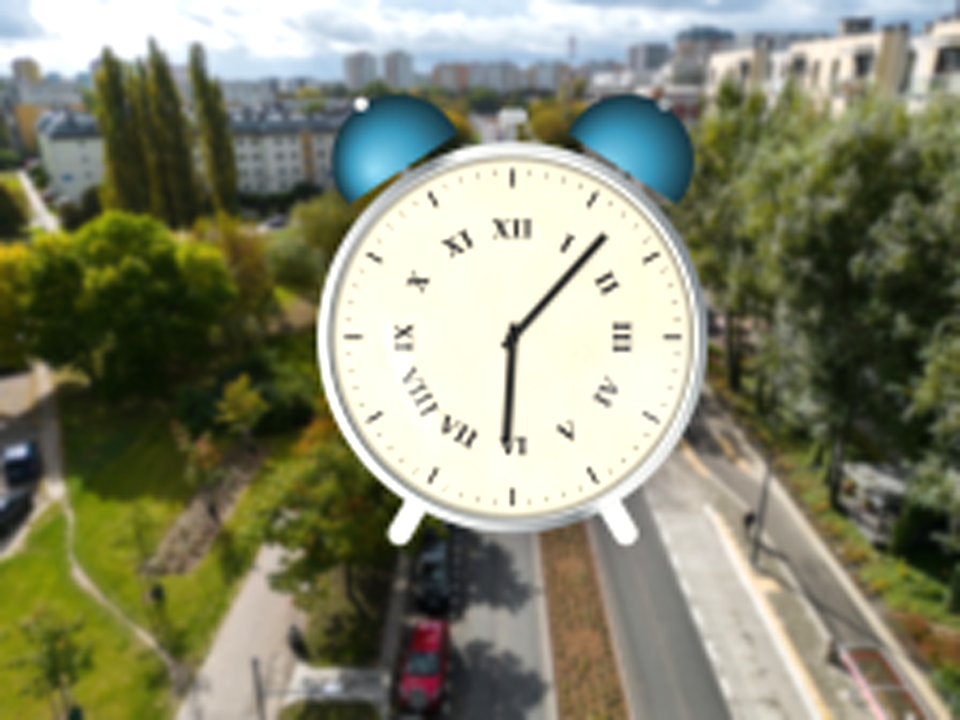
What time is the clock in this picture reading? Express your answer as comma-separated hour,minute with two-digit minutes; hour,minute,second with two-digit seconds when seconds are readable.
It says 6,07
